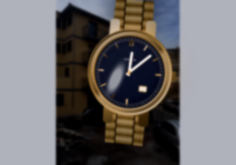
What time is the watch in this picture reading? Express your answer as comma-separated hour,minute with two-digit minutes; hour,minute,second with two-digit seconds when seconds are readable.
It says 12,08
